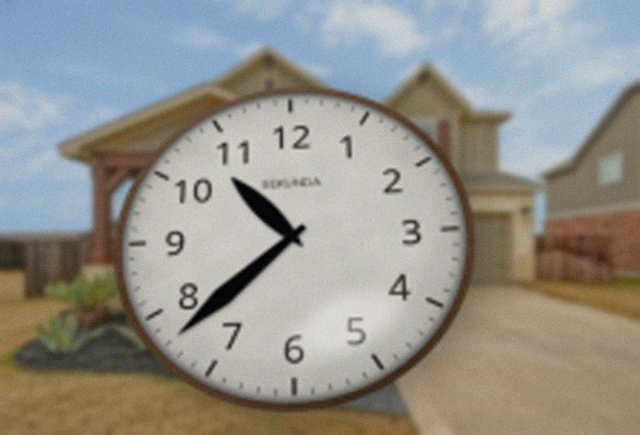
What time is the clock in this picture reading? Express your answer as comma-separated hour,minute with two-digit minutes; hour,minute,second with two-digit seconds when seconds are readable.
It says 10,38
